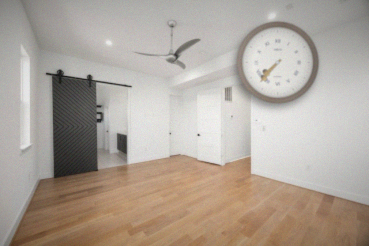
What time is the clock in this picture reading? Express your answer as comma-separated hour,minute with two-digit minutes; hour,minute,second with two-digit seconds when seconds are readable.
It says 7,37
